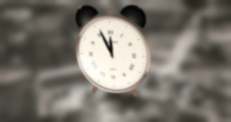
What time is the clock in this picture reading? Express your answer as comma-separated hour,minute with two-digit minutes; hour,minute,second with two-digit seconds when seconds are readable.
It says 11,56
